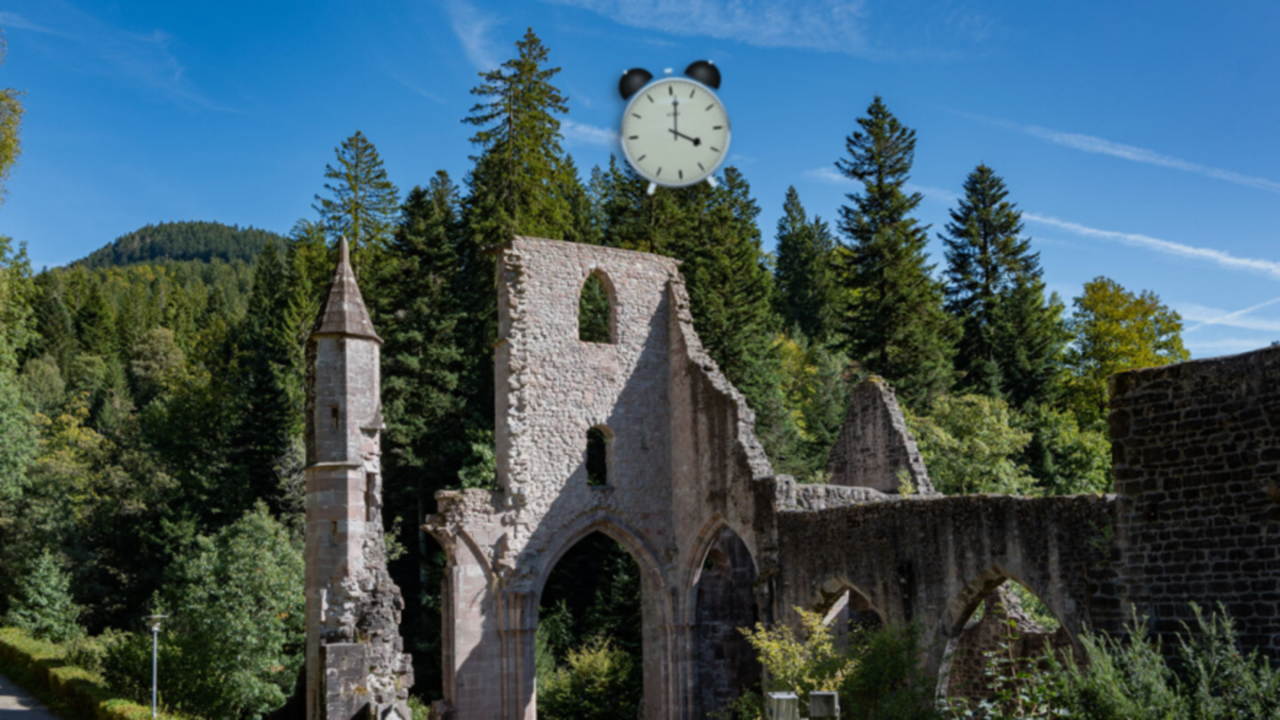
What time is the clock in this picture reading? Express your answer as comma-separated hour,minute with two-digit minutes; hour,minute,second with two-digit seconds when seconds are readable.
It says 4,01
